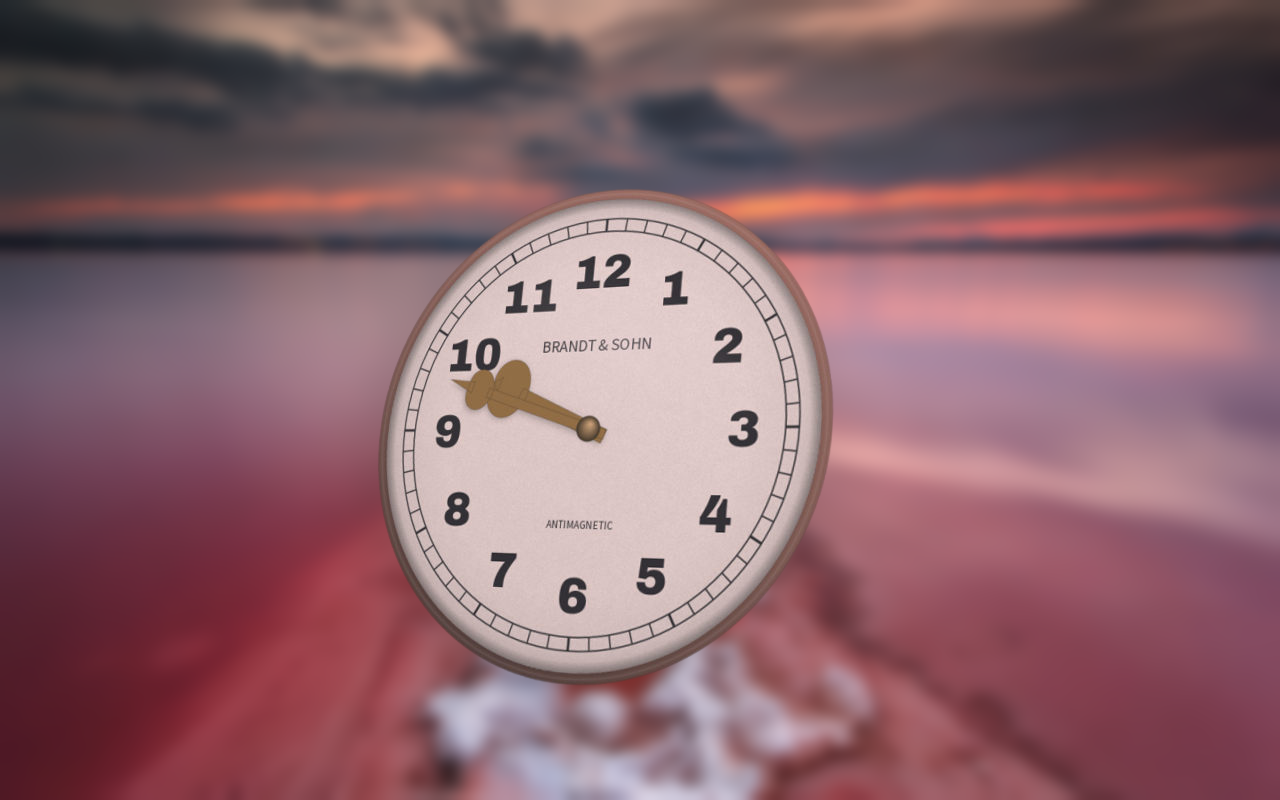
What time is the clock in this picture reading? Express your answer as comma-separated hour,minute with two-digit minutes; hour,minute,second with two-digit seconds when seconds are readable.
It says 9,48
